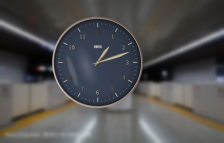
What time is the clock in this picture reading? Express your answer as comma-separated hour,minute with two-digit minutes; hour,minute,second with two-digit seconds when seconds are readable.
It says 1,12
